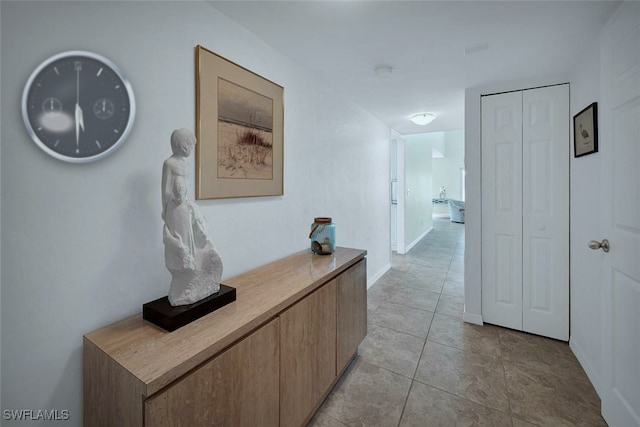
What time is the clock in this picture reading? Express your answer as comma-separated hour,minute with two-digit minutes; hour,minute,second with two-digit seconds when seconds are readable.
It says 5,30
